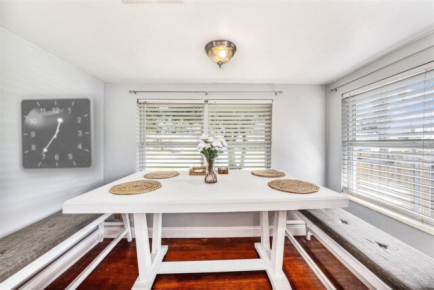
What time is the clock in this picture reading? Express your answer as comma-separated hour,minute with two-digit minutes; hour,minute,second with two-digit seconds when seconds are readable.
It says 12,36
